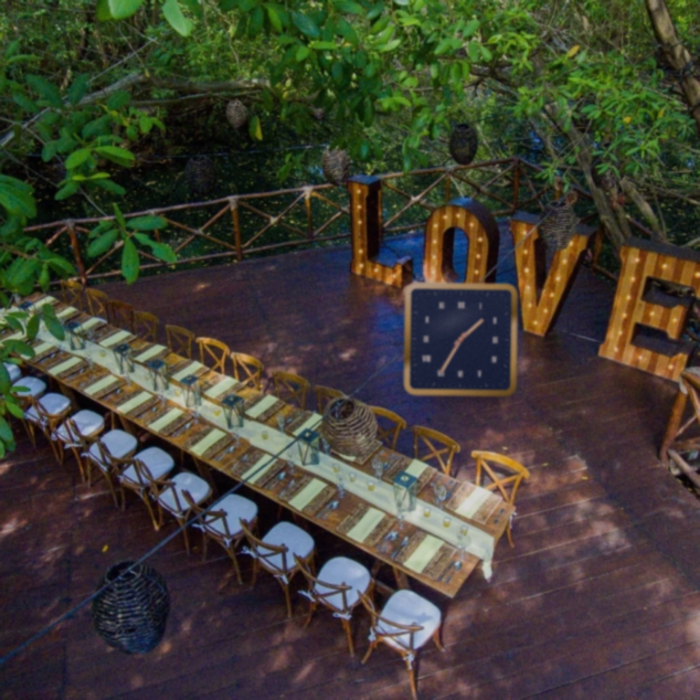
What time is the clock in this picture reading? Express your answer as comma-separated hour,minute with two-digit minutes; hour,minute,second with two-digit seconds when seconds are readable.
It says 1,35
